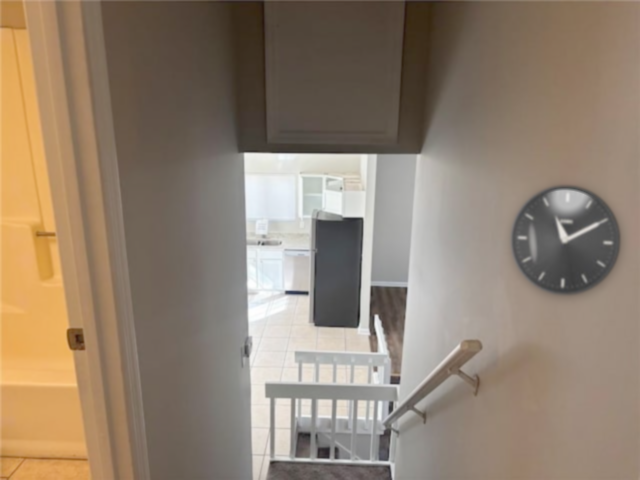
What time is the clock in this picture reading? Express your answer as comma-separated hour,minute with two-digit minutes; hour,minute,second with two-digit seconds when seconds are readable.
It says 11,10
